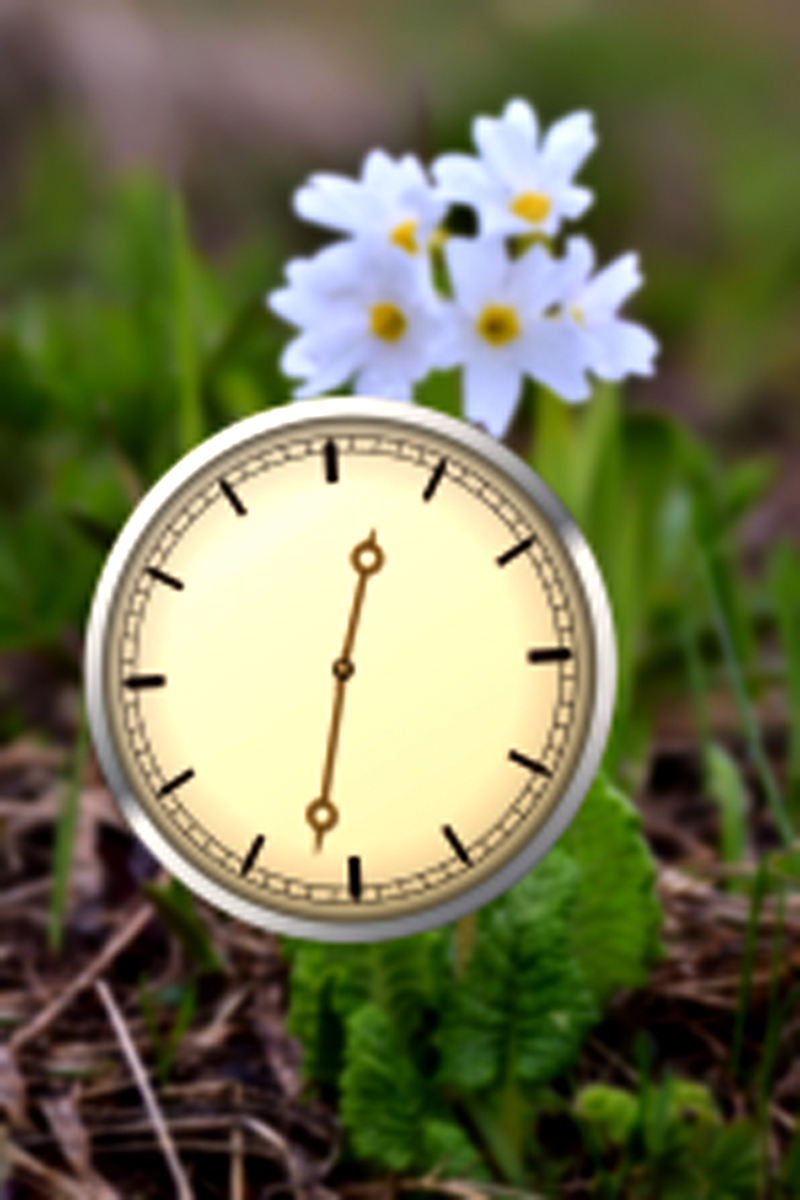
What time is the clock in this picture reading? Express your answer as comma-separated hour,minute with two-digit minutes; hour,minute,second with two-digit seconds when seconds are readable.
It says 12,32
